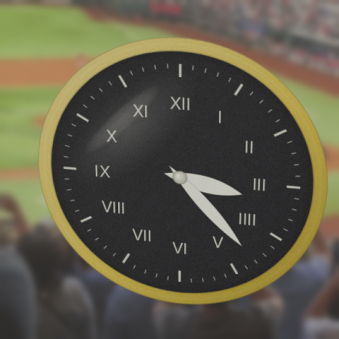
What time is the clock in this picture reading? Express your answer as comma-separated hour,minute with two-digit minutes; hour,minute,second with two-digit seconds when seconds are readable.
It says 3,23
